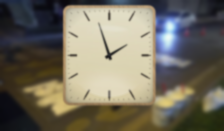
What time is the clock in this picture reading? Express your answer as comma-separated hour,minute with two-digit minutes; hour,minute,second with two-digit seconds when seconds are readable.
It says 1,57
